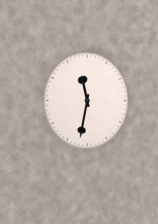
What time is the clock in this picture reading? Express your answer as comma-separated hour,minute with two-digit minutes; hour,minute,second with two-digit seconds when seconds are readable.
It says 11,32
